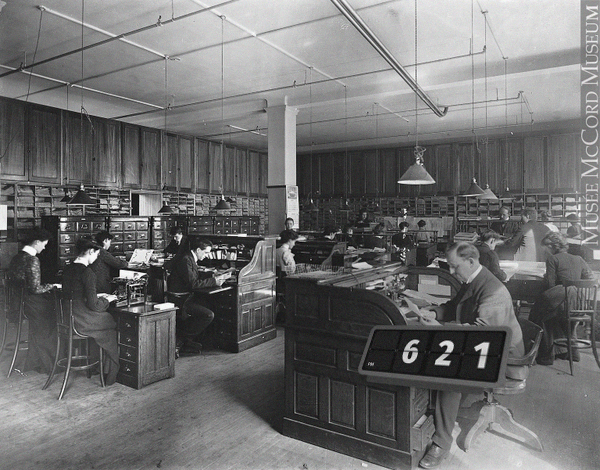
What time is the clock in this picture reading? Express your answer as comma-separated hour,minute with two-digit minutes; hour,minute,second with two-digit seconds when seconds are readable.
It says 6,21
